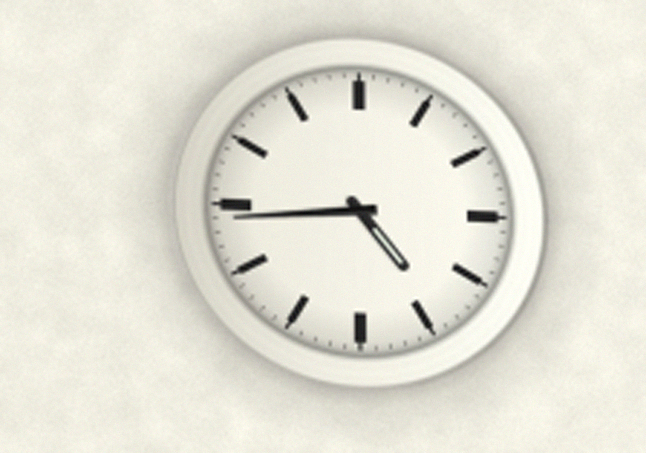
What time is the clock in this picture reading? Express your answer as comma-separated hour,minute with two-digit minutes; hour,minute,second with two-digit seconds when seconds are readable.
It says 4,44
